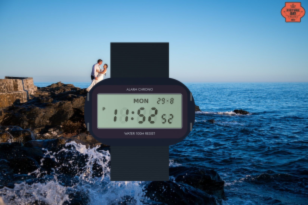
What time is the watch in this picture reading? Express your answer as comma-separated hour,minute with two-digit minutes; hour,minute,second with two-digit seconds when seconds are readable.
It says 11,52,52
